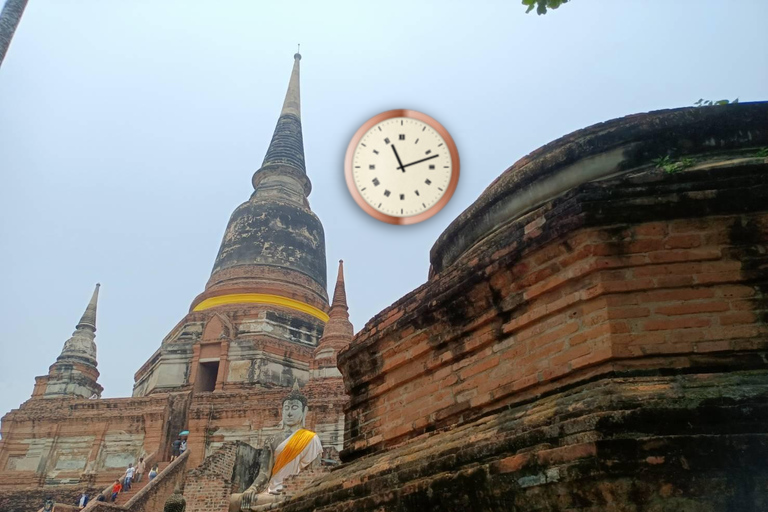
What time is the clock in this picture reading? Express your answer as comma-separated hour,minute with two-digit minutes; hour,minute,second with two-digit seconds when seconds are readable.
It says 11,12
